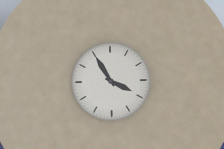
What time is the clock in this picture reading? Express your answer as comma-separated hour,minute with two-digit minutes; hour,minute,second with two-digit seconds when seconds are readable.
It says 3,55
